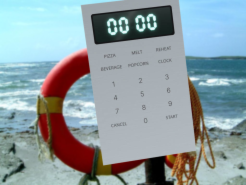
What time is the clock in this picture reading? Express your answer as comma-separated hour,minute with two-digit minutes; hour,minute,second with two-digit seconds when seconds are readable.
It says 0,00
